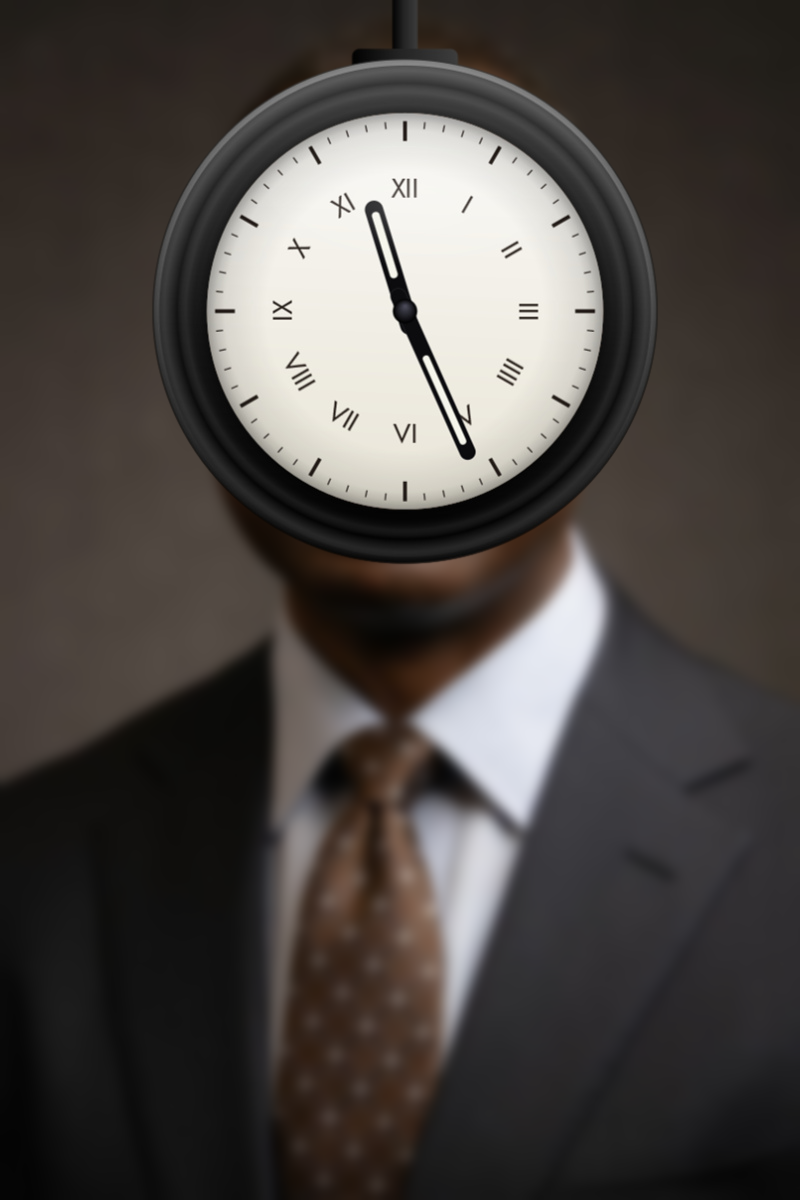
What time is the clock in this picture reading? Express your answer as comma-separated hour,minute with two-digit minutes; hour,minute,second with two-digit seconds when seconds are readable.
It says 11,26
